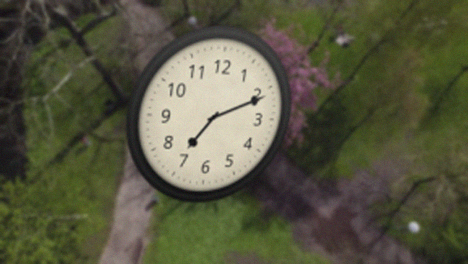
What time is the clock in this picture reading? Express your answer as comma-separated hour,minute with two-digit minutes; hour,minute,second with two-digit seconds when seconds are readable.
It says 7,11
